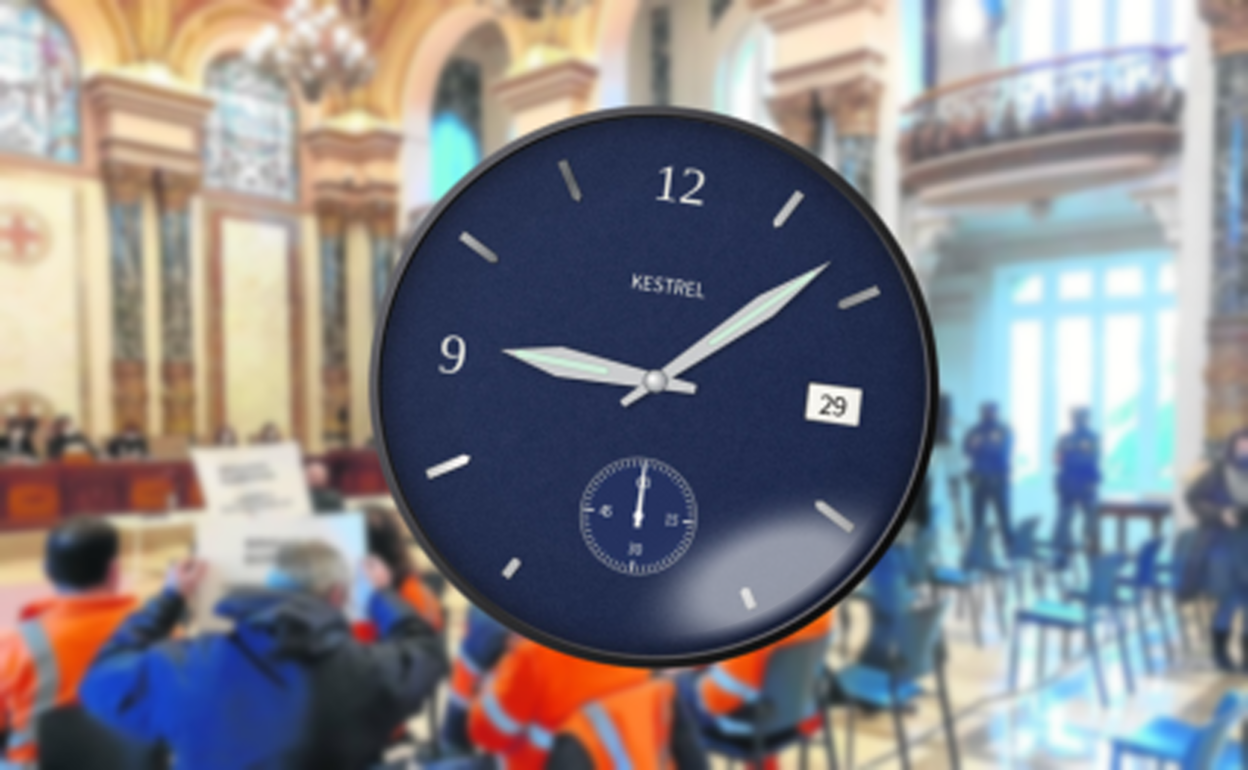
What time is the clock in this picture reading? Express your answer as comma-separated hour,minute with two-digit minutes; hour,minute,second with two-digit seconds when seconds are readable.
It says 9,08
